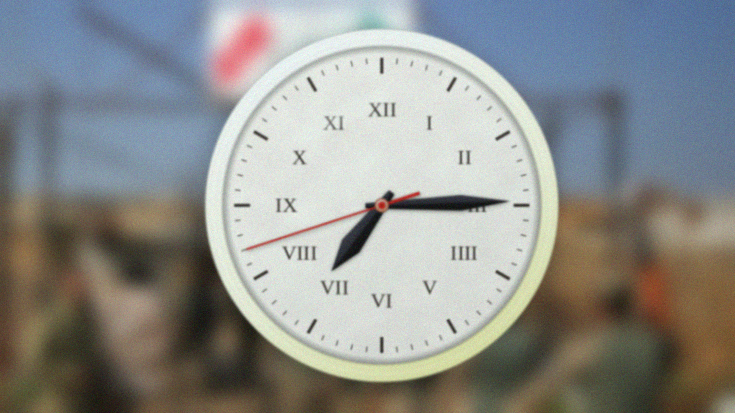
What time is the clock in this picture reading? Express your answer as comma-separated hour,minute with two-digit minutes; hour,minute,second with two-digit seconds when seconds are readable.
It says 7,14,42
